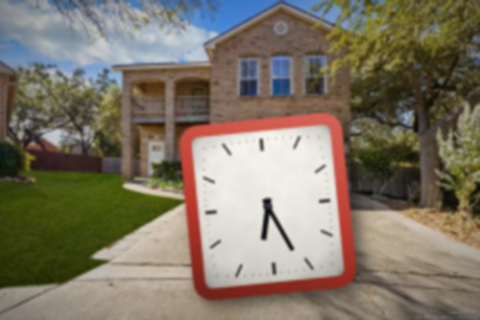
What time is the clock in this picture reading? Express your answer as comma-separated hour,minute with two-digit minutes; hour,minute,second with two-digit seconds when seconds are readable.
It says 6,26
